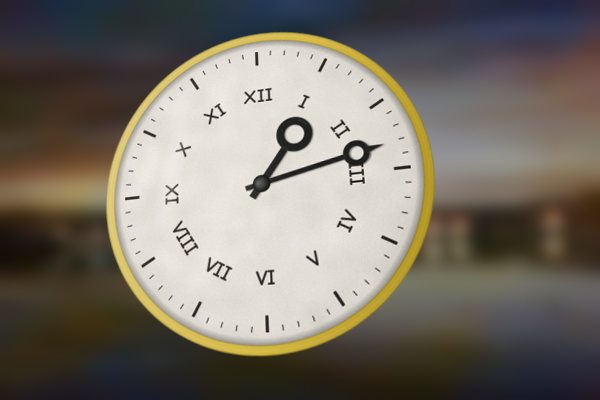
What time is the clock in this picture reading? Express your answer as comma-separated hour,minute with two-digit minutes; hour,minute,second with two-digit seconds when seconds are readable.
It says 1,13
